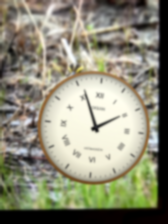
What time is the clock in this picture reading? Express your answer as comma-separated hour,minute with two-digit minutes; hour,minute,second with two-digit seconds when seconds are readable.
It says 1,56
